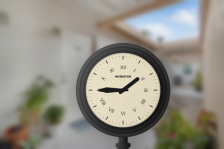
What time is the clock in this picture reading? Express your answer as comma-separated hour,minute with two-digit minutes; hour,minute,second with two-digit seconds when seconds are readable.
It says 1,45
